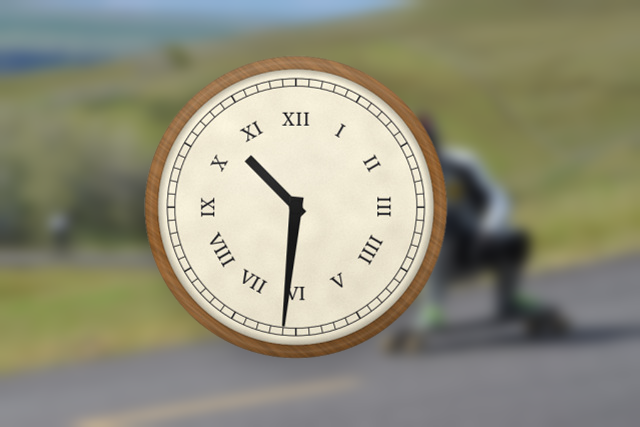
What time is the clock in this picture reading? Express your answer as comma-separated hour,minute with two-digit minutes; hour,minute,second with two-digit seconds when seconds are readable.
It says 10,31
